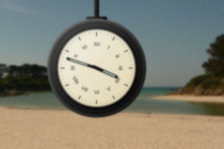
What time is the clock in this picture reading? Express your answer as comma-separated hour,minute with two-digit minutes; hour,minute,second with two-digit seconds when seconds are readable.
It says 3,48
